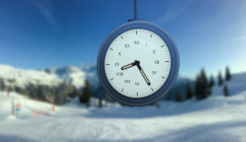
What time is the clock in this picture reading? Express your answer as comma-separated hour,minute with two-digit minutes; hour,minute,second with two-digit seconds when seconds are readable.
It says 8,25
